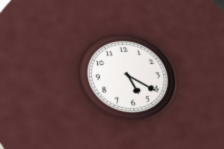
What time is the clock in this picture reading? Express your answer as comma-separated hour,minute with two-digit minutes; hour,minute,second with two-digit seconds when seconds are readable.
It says 5,21
